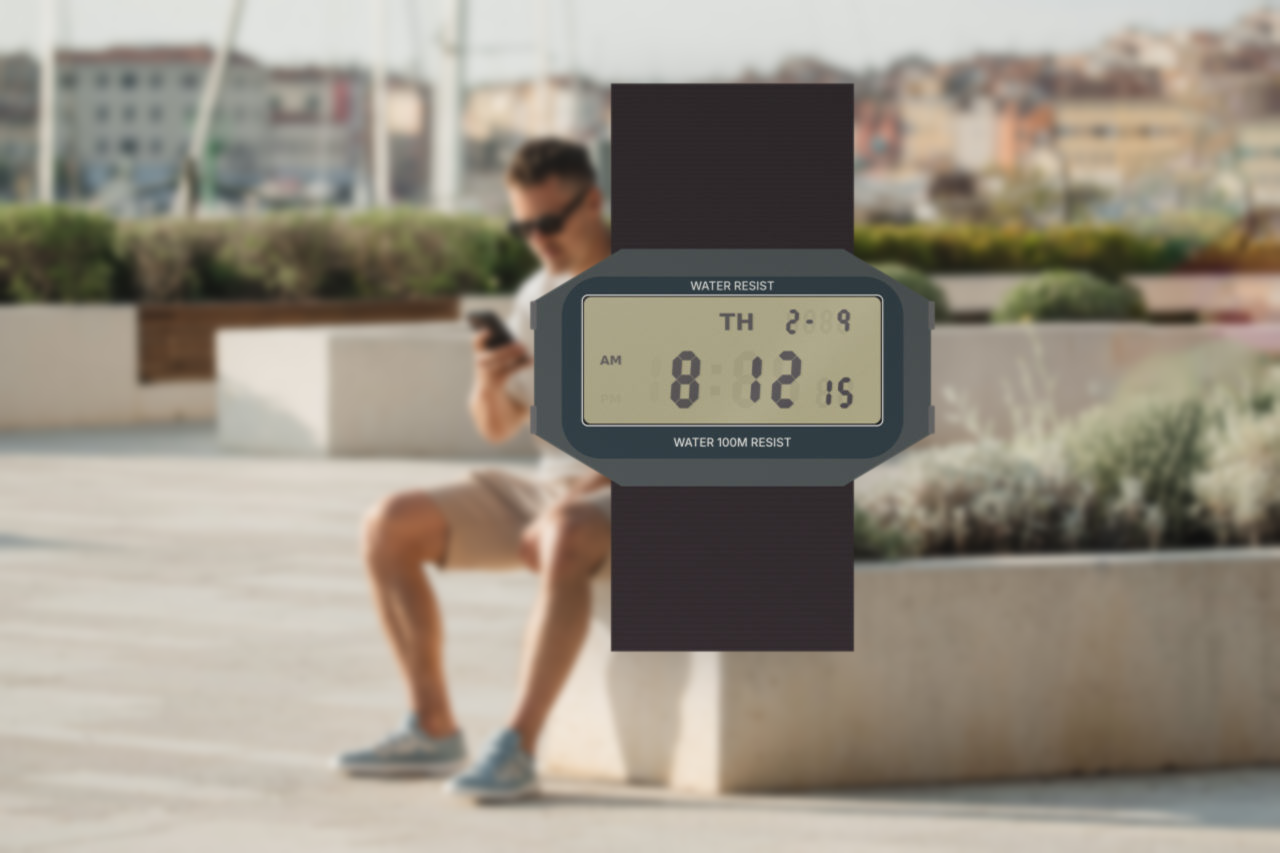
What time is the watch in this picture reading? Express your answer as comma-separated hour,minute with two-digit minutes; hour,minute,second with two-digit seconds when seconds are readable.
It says 8,12,15
